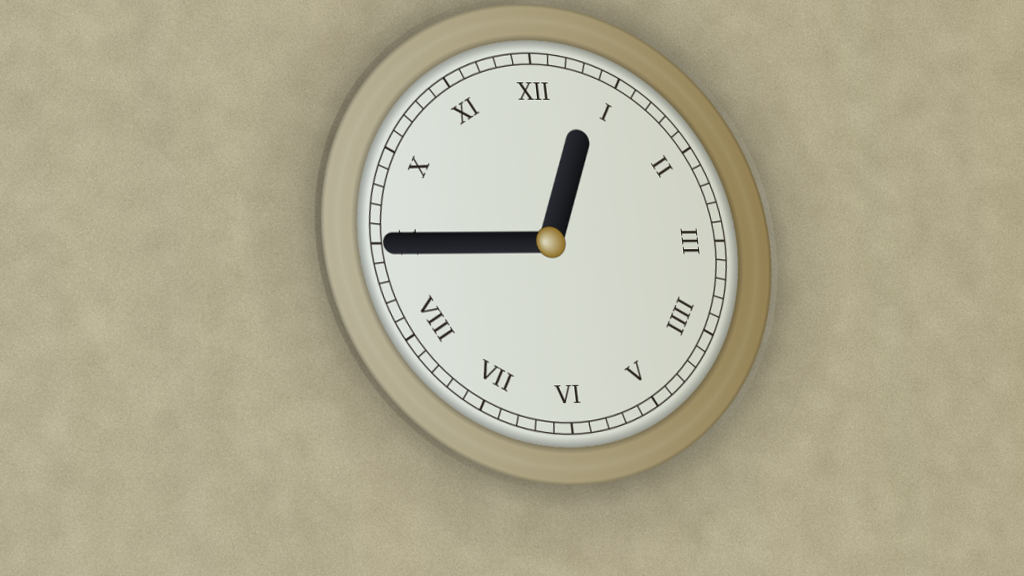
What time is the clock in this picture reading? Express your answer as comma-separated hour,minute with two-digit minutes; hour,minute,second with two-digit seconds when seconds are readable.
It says 12,45
